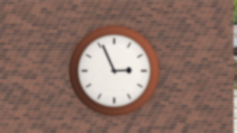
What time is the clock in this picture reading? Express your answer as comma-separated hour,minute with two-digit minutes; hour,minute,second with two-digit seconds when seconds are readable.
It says 2,56
